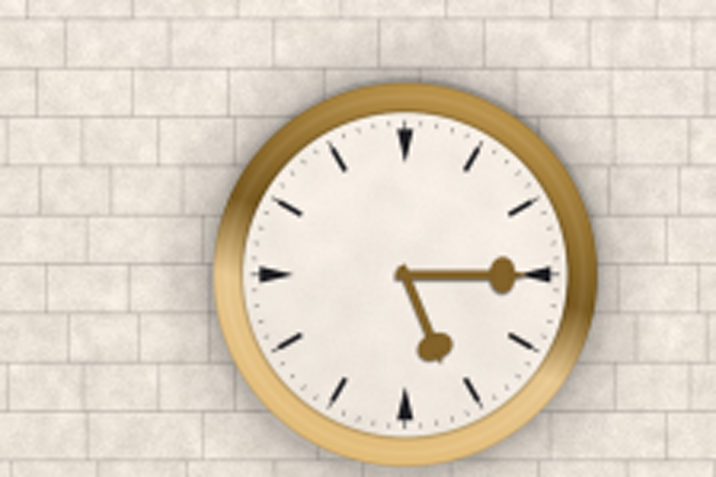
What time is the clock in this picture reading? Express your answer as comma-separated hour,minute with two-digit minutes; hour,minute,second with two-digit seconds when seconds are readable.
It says 5,15
